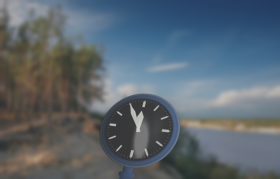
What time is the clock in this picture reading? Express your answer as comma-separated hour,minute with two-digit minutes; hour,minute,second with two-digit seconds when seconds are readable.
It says 11,55
